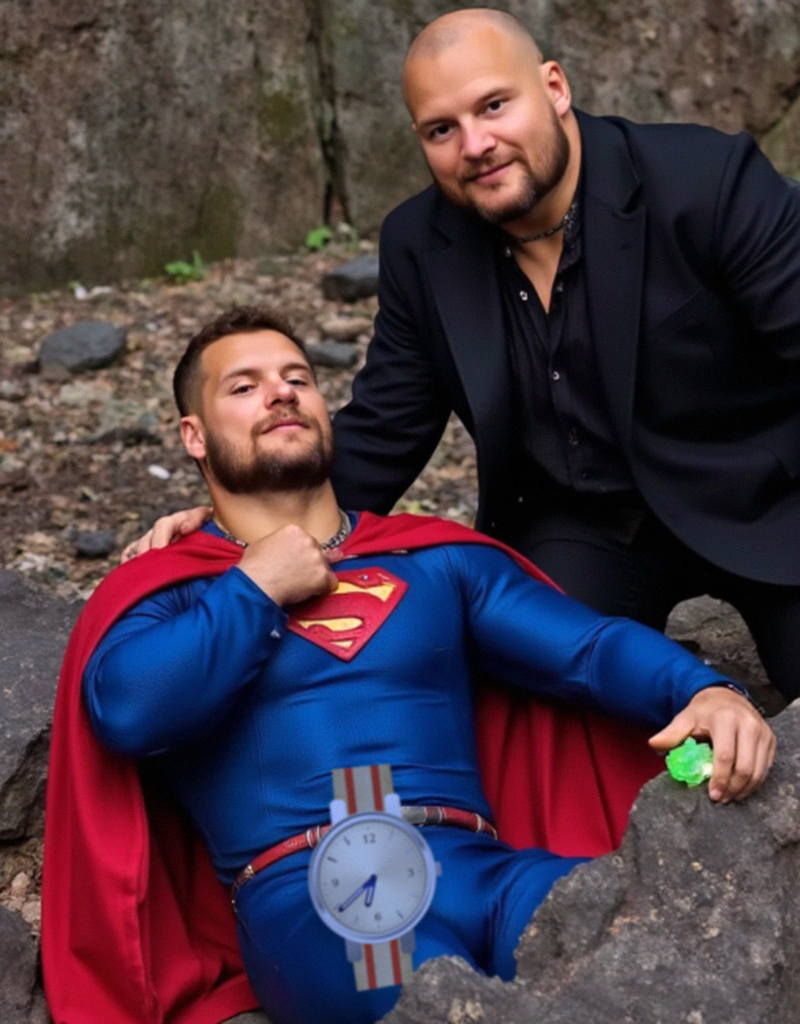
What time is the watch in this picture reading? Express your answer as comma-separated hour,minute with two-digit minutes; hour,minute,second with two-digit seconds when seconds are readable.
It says 6,39
